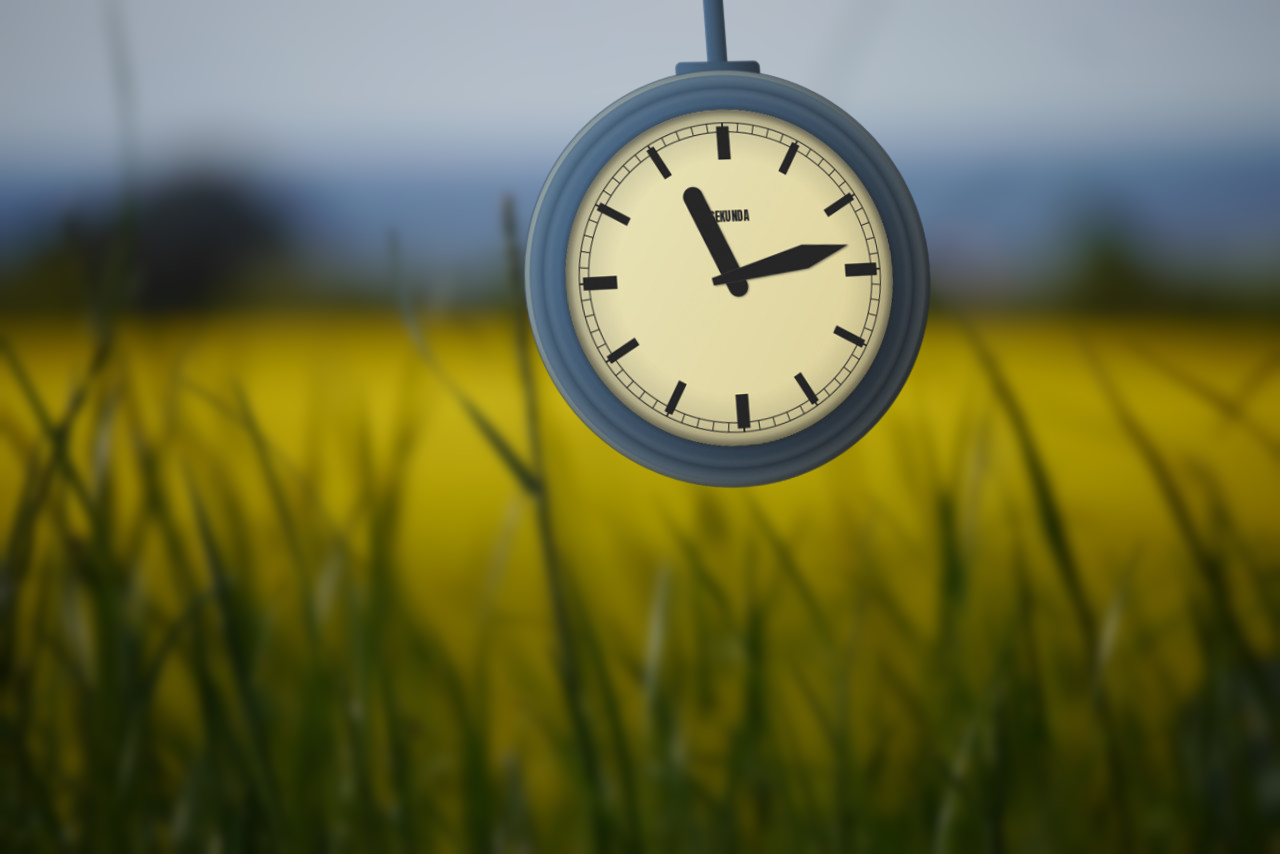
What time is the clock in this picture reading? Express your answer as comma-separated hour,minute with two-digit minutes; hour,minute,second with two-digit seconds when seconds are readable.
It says 11,13
